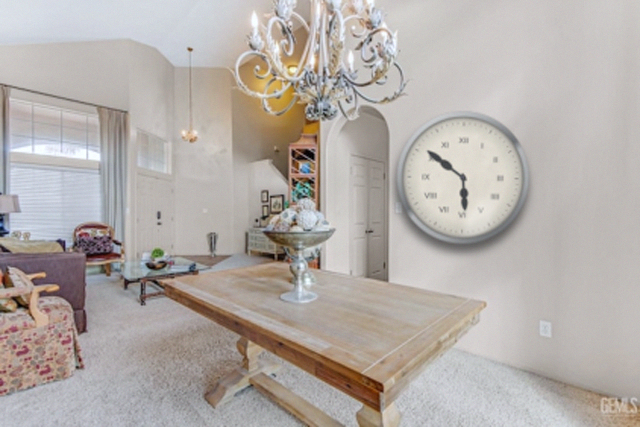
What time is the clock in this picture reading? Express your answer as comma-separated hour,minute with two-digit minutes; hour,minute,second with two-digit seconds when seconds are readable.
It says 5,51
